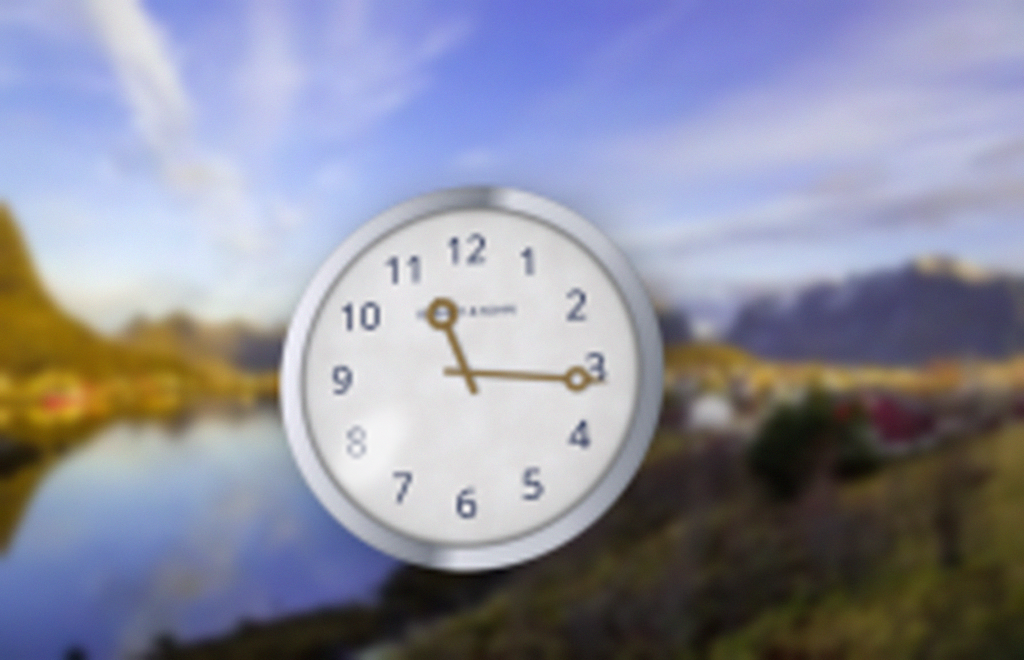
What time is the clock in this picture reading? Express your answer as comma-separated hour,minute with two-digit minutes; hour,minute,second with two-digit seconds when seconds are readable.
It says 11,16
